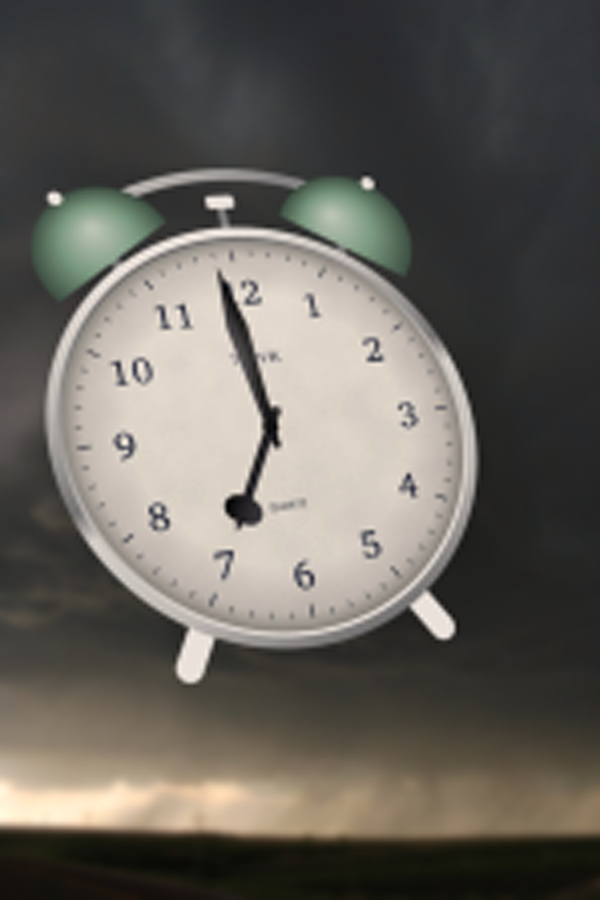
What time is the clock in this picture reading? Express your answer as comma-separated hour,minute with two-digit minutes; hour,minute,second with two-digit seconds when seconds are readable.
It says 6,59
